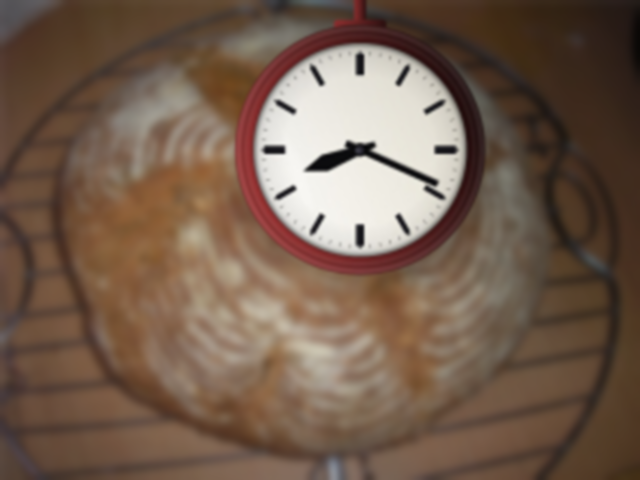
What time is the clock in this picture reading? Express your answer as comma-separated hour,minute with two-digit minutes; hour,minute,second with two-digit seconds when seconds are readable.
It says 8,19
